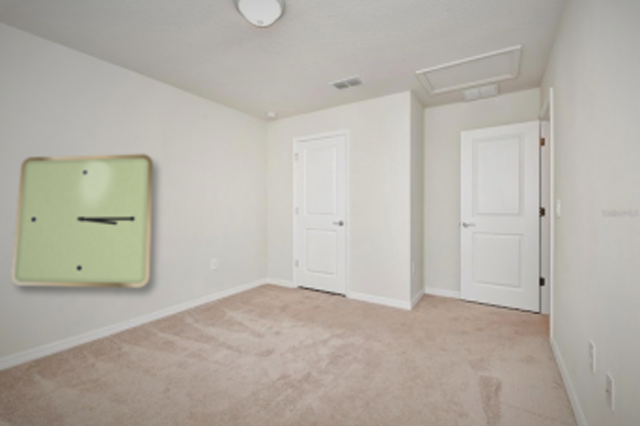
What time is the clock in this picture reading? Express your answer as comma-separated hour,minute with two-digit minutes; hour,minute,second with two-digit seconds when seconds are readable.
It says 3,15
